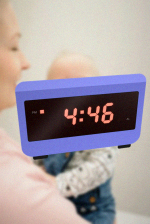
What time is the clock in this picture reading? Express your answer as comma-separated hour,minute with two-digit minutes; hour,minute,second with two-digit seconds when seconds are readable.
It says 4,46
